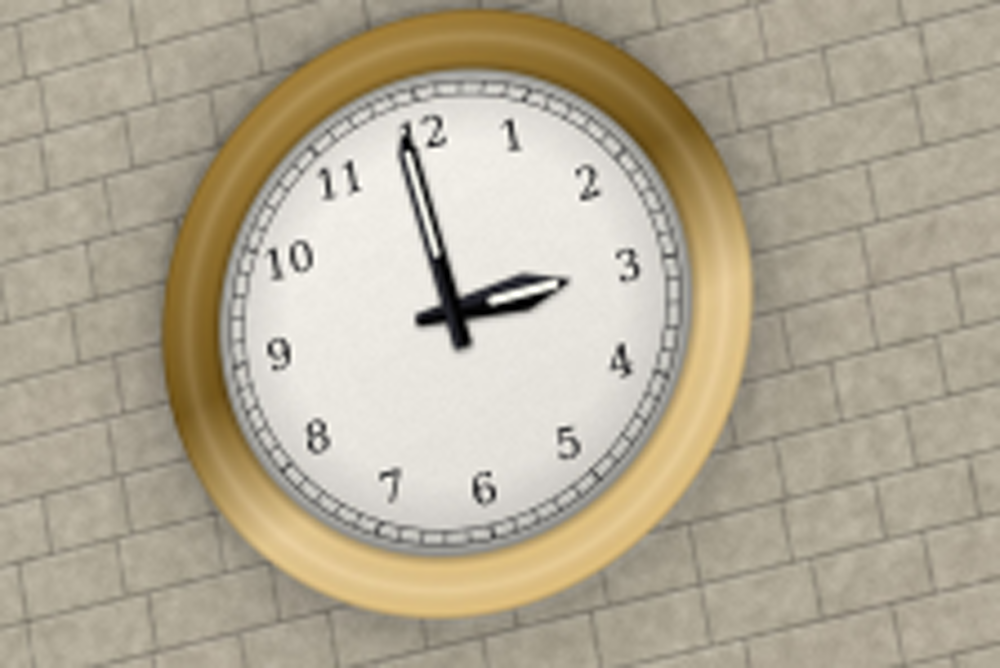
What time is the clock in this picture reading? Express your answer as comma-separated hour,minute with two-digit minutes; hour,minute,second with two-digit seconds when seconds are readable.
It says 2,59
